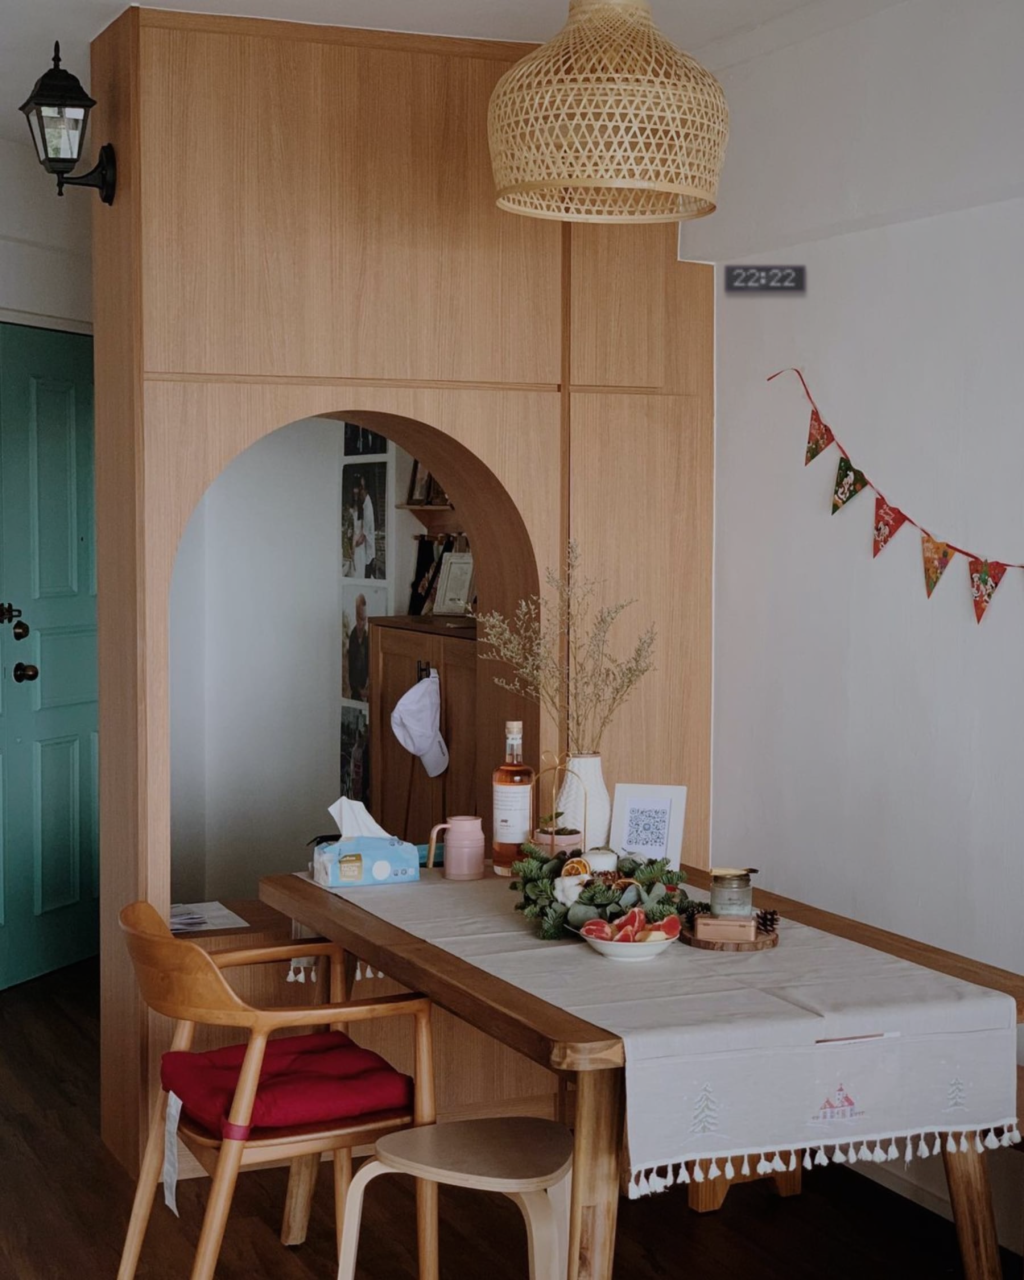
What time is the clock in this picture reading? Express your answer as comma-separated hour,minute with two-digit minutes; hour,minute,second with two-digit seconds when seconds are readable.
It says 22,22
